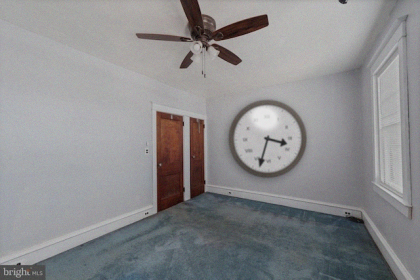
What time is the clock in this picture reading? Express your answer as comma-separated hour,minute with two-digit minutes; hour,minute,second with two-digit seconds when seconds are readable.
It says 3,33
